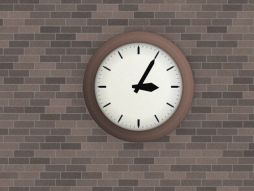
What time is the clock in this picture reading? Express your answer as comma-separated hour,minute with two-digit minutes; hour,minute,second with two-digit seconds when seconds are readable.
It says 3,05
